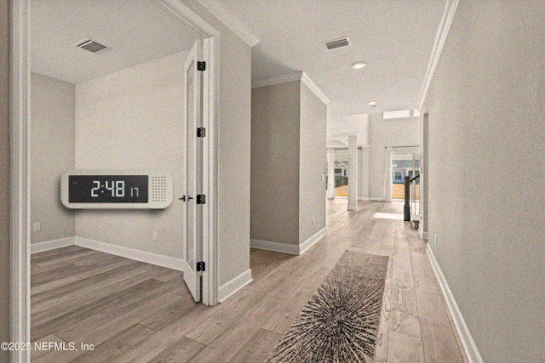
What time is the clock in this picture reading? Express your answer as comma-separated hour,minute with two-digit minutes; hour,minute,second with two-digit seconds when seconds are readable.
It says 2,48,17
